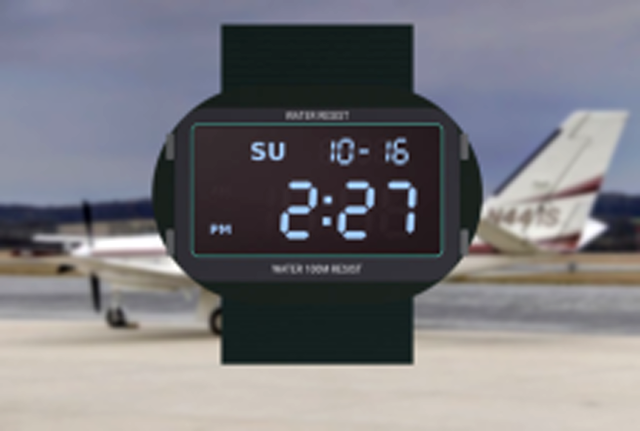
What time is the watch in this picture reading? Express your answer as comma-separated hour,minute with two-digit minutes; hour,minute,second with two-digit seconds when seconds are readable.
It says 2,27
